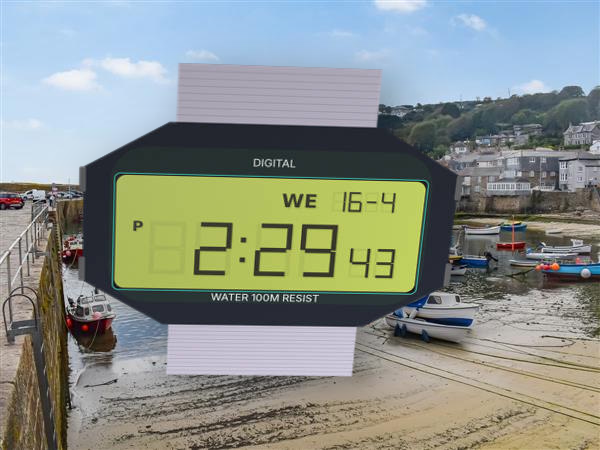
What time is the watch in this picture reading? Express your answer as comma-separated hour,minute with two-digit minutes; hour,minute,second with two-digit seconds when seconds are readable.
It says 2,29,43
